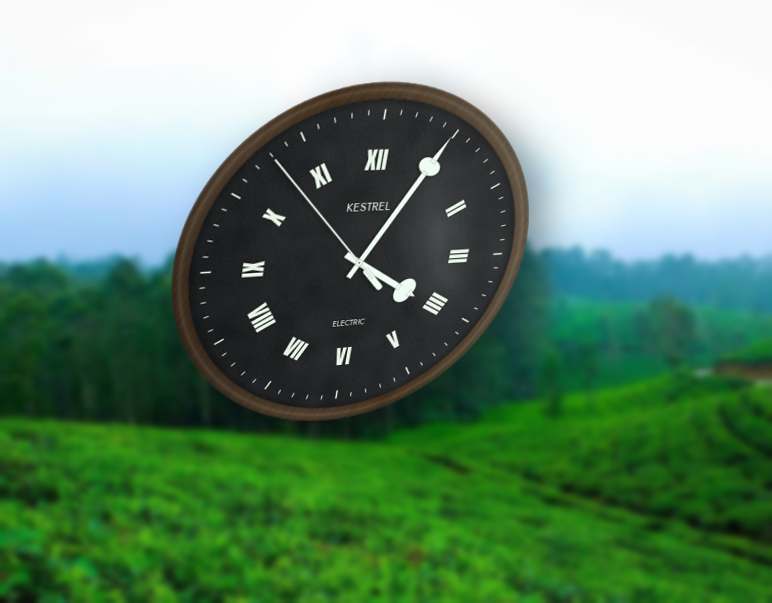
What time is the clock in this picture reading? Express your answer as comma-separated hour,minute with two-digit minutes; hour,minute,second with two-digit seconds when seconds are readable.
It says 4,04,53
